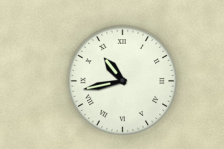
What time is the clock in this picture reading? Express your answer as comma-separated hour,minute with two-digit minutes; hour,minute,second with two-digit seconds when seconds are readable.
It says 10,43
